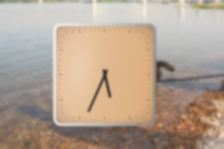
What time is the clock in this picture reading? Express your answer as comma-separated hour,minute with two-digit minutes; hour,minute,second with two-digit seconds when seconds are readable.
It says 5,34
